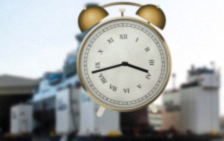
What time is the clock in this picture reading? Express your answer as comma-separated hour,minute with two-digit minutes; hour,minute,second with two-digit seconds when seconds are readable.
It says 3,43
